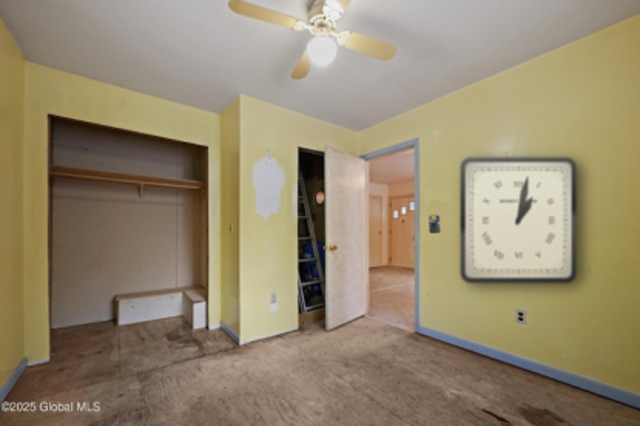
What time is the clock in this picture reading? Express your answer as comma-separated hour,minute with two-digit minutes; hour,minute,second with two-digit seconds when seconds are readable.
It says 1,02
